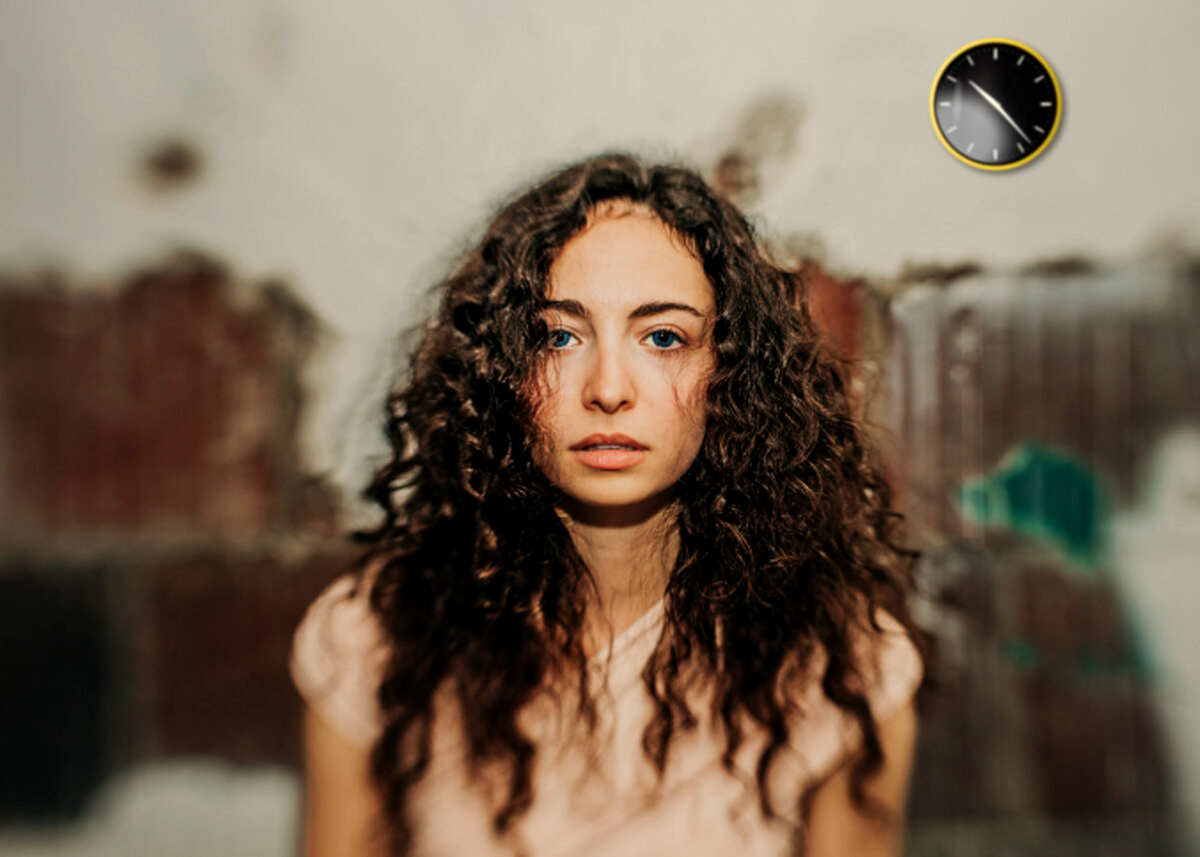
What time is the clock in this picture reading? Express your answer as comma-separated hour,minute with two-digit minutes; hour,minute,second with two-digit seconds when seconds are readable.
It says 10,23
